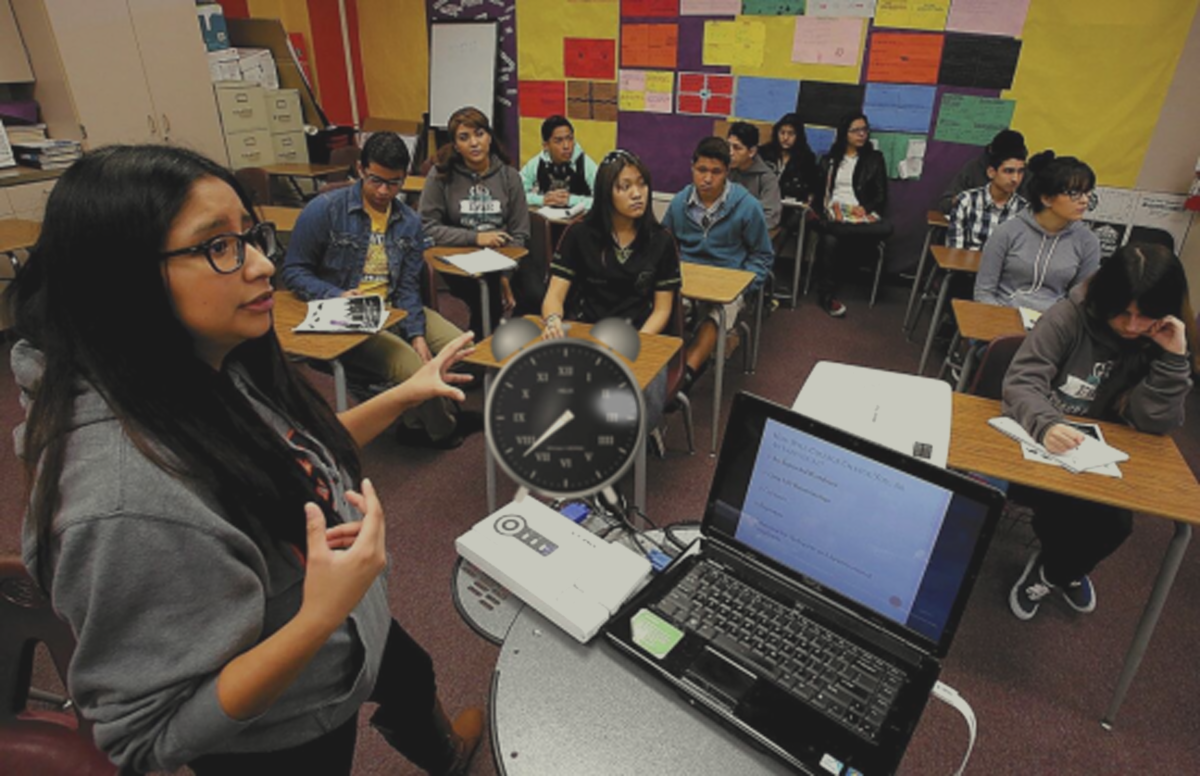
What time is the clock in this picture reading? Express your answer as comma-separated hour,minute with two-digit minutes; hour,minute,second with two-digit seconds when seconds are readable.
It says 7,38
